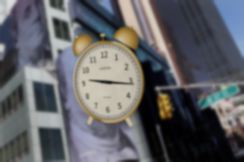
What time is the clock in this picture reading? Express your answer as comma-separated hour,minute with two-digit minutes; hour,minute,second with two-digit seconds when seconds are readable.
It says 9,16
